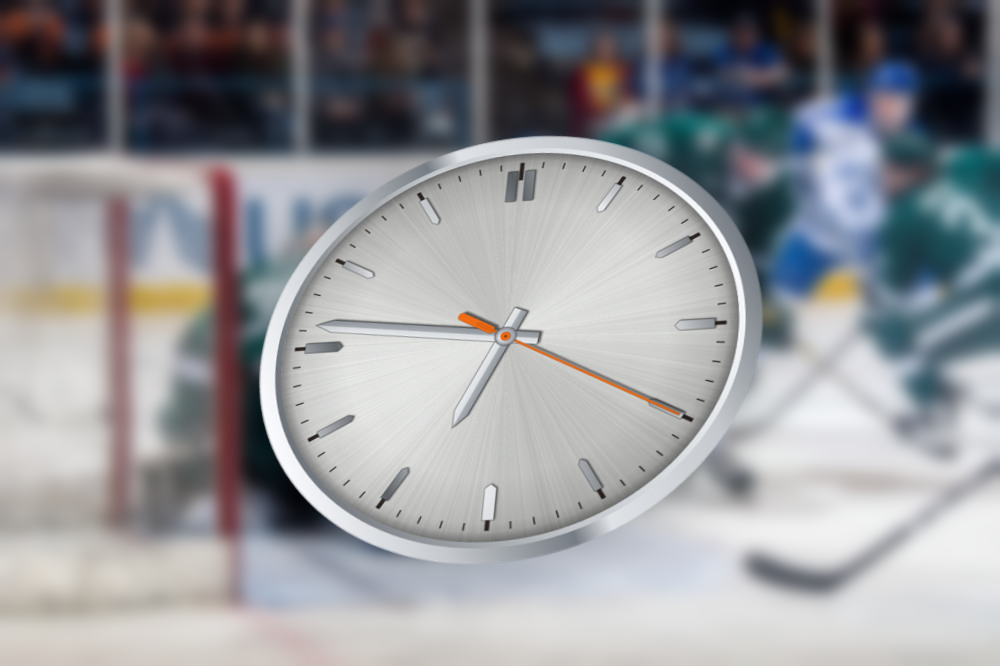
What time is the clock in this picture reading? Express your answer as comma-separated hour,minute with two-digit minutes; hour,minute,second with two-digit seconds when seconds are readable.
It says 6,46,20
